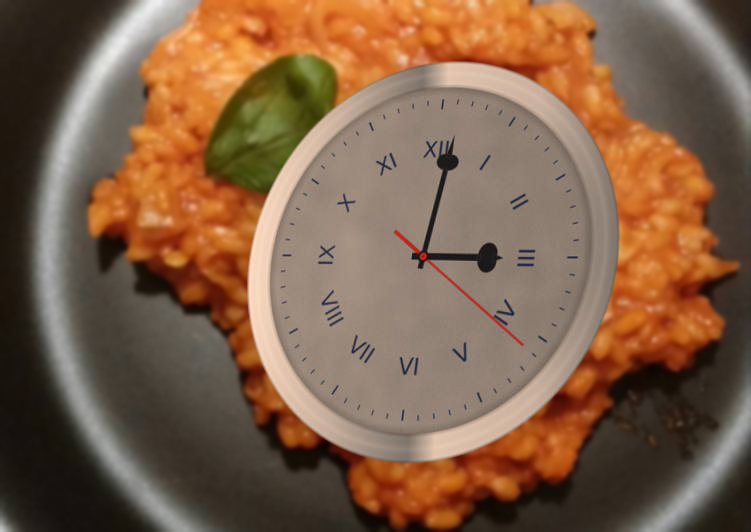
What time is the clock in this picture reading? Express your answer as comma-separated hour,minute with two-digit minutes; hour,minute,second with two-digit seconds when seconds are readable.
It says 3,01,21
